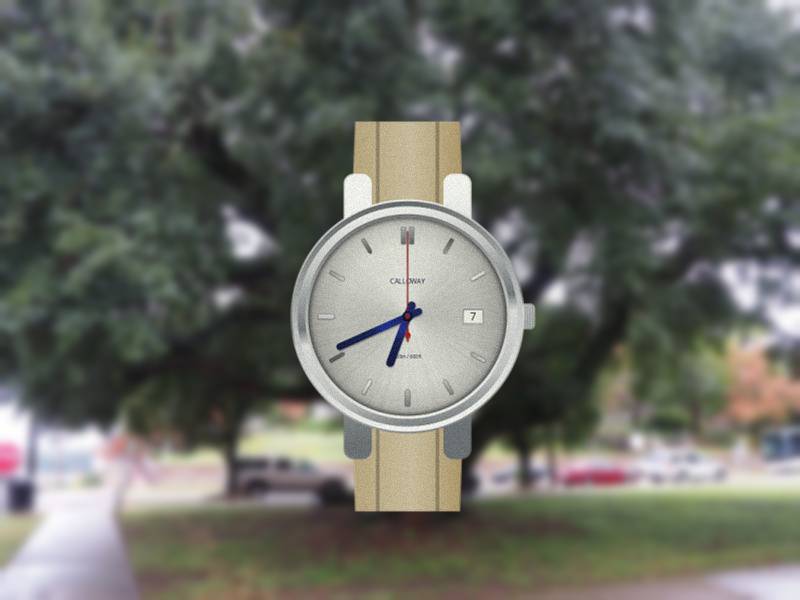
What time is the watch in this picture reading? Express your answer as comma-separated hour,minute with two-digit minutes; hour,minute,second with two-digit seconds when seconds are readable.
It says 6,41,00
